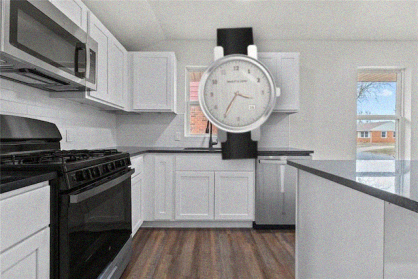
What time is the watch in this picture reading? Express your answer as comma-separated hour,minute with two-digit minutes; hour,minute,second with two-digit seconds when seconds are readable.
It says 3,35
